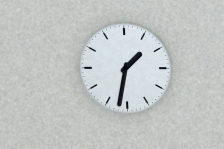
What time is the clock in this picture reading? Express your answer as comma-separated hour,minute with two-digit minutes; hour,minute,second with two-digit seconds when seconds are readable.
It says 1,32
